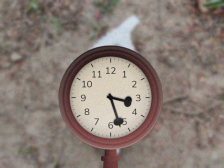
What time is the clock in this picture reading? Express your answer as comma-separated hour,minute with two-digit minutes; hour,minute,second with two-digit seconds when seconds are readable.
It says 3,27
